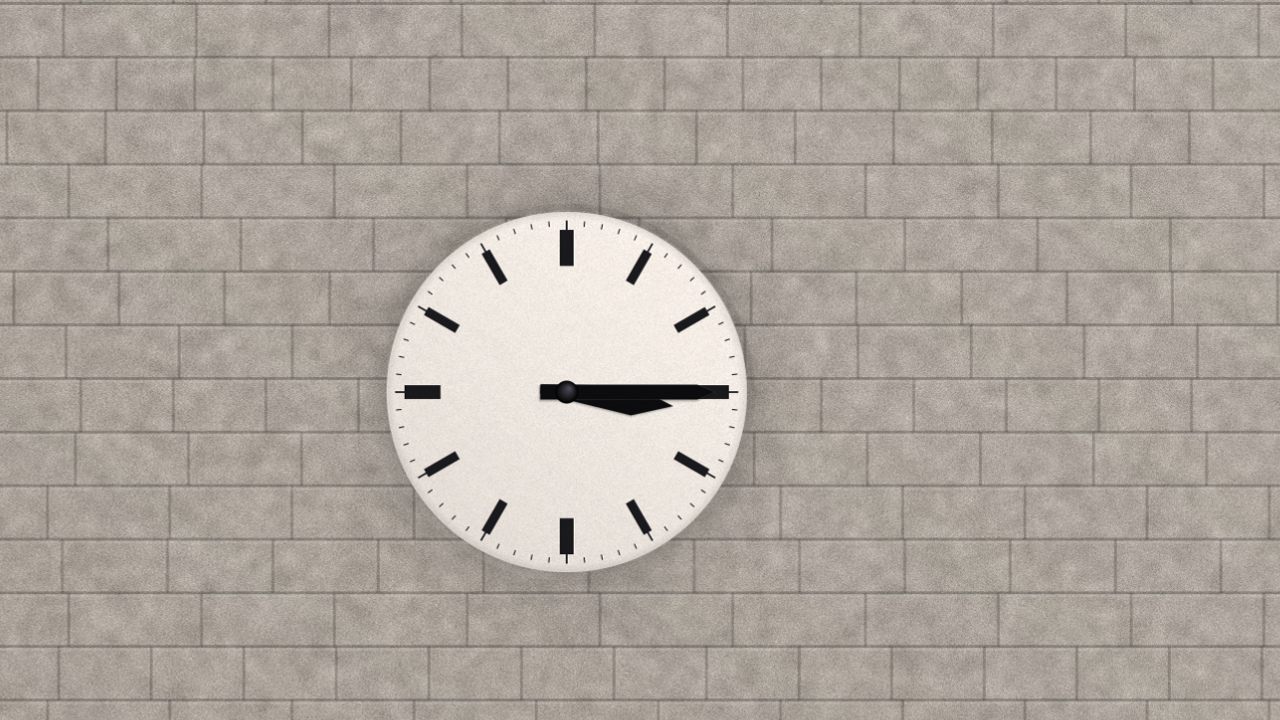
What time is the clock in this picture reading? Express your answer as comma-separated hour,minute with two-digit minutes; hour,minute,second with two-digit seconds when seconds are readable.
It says 3,15
